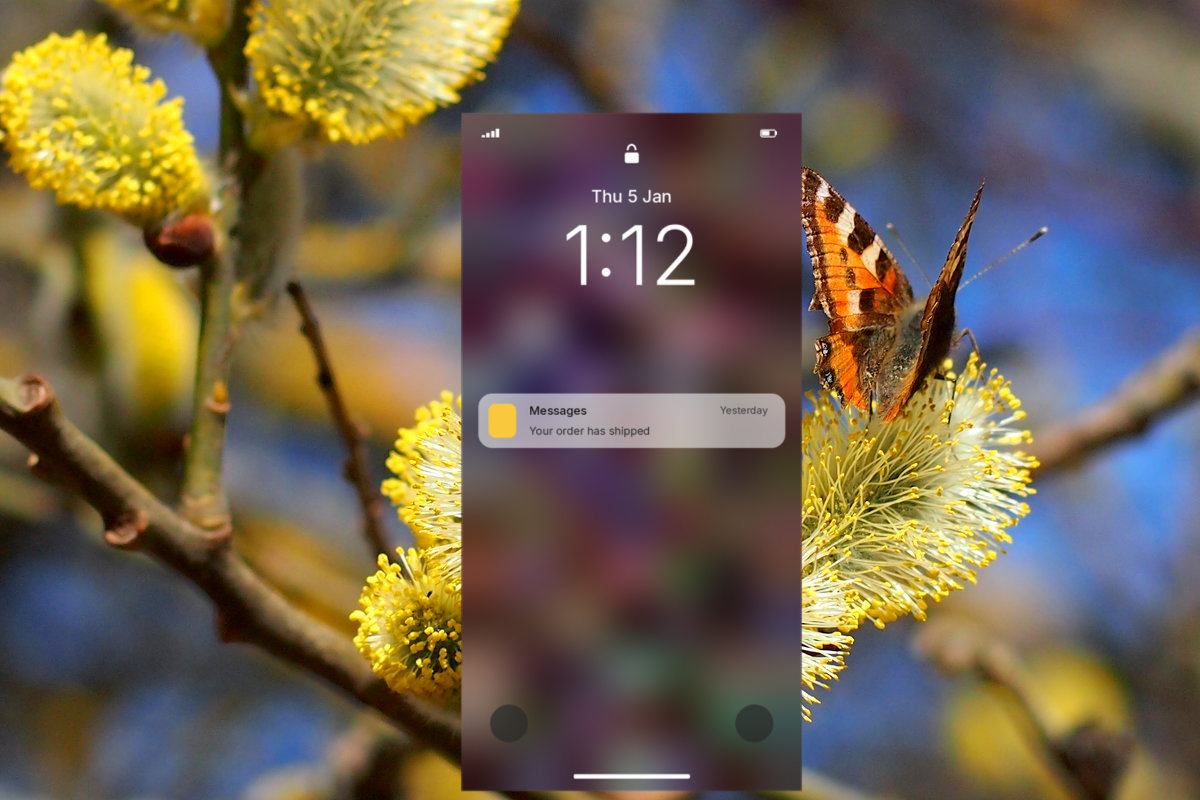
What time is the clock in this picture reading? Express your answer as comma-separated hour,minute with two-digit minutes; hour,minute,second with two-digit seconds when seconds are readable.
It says 1,12
